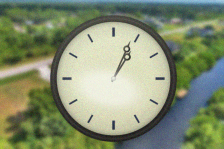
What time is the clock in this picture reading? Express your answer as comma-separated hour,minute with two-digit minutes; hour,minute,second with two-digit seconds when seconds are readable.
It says 1,04
